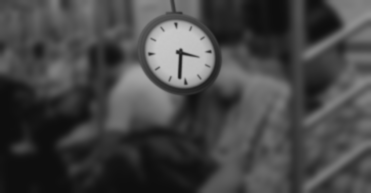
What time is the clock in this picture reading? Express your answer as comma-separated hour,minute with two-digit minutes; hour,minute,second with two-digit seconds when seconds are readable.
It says 3,32
